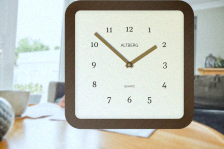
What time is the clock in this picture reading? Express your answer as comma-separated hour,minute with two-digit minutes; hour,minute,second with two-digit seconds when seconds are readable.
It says 1,52
